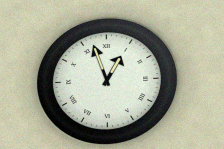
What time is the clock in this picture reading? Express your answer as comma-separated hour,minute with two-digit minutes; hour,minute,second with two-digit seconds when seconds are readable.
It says 12,57
